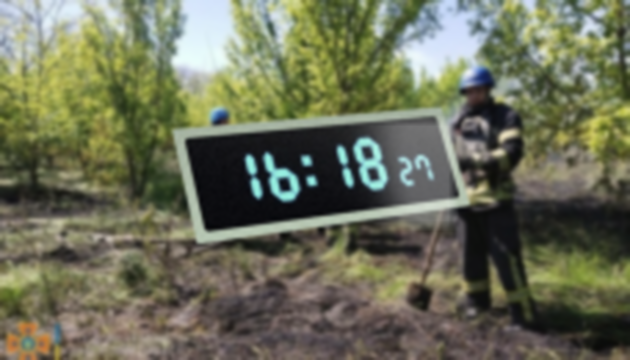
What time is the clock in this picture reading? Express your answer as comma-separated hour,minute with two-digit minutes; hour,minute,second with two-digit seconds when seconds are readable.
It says 16,18,27
